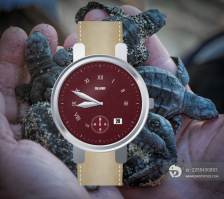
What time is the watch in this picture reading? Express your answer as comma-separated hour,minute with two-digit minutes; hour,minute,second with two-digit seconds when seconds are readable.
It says 8,49
